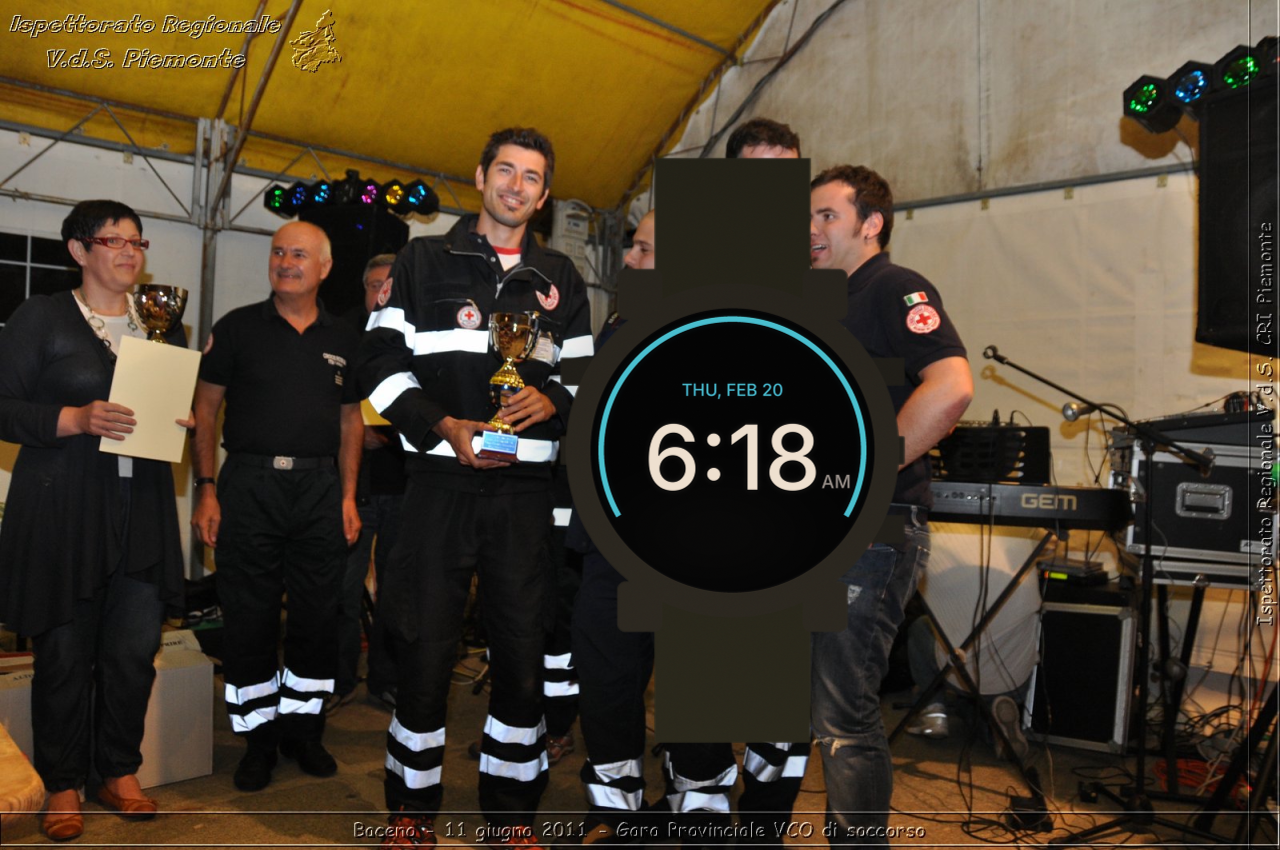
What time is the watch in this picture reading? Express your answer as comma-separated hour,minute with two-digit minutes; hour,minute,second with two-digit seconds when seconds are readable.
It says 6,18
